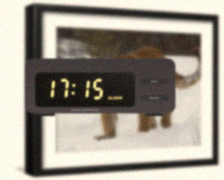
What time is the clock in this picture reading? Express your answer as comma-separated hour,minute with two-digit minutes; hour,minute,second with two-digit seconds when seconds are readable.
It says 17,15
